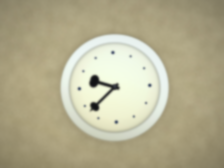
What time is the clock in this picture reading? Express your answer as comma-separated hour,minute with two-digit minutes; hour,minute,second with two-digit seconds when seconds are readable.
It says 9,38
